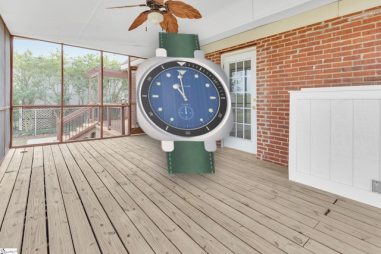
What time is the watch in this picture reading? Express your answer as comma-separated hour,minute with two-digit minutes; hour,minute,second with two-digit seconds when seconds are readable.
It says 10,59
